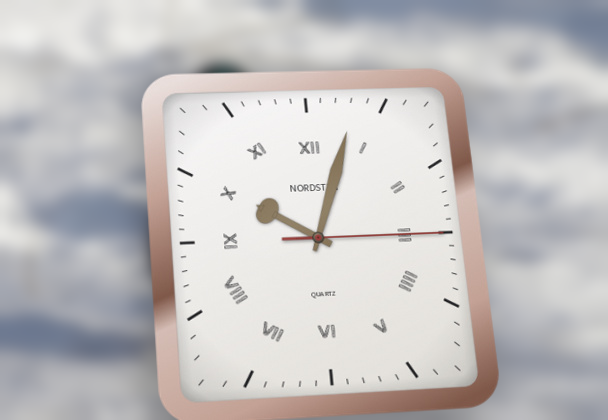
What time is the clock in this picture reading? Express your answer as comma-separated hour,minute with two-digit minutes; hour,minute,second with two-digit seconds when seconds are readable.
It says 10,03,15
